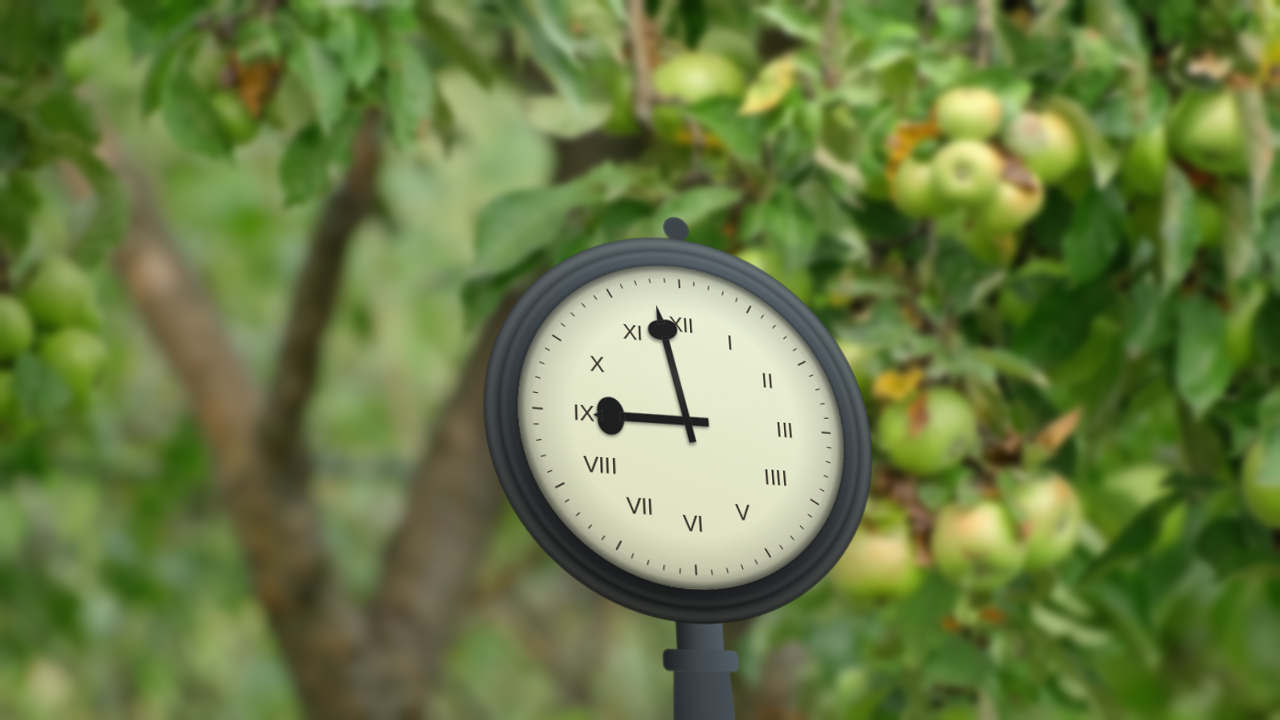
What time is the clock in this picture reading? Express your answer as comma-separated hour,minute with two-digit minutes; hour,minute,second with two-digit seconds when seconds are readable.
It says 8,58
